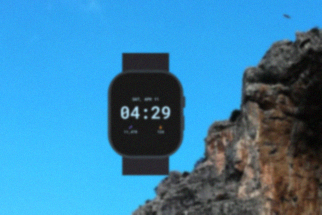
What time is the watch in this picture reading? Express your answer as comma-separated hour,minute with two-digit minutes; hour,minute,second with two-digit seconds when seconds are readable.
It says 4,29
